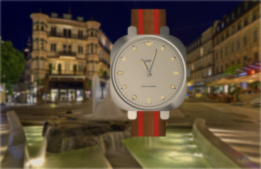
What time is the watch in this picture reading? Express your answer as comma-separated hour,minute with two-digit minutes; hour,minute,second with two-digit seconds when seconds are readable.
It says 11,03
